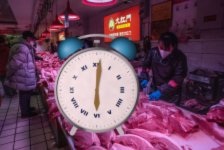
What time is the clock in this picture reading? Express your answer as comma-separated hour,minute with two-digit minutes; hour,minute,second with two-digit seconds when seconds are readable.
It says 6,01
